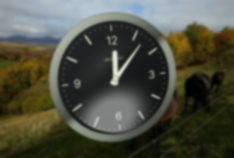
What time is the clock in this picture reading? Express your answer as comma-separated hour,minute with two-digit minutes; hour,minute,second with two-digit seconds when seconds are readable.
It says 12,07
